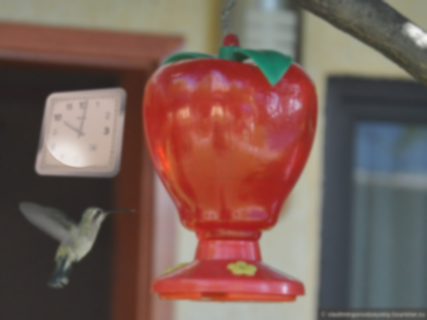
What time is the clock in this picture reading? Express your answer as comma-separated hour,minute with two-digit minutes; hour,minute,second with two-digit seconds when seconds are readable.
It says 10,01
